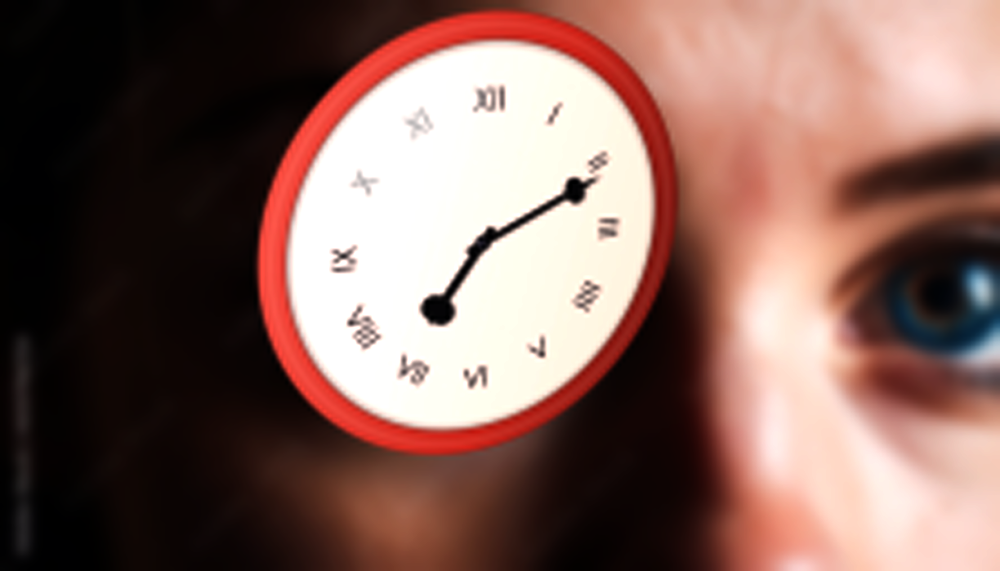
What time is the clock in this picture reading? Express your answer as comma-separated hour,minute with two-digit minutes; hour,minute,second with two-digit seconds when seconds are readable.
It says 7,11
